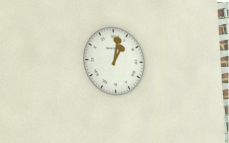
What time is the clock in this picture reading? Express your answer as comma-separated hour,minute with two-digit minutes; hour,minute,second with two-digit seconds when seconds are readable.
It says 1,02
